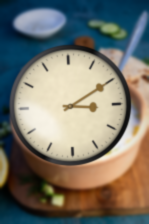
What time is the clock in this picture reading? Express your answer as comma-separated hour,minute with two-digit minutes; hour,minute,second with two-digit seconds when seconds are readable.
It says 3,10
